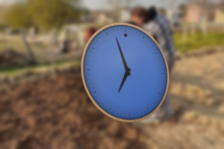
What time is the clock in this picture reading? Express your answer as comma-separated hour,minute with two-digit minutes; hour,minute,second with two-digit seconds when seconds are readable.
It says 6,57
